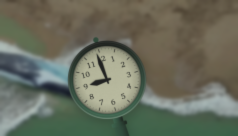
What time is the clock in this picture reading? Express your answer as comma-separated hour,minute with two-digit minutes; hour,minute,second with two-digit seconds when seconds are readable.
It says 8,59
